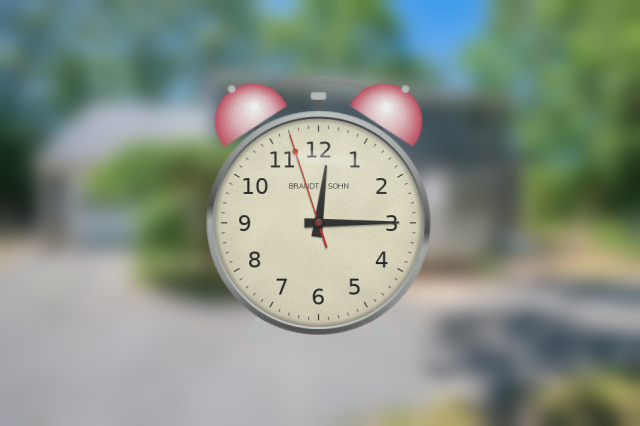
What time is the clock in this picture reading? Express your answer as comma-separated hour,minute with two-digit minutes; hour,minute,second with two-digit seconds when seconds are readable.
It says 12,14,57
